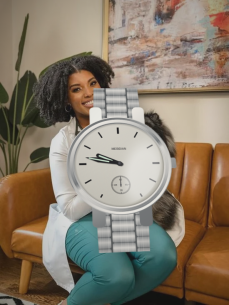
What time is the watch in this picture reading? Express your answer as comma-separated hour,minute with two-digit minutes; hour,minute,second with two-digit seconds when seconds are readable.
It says 9,47
